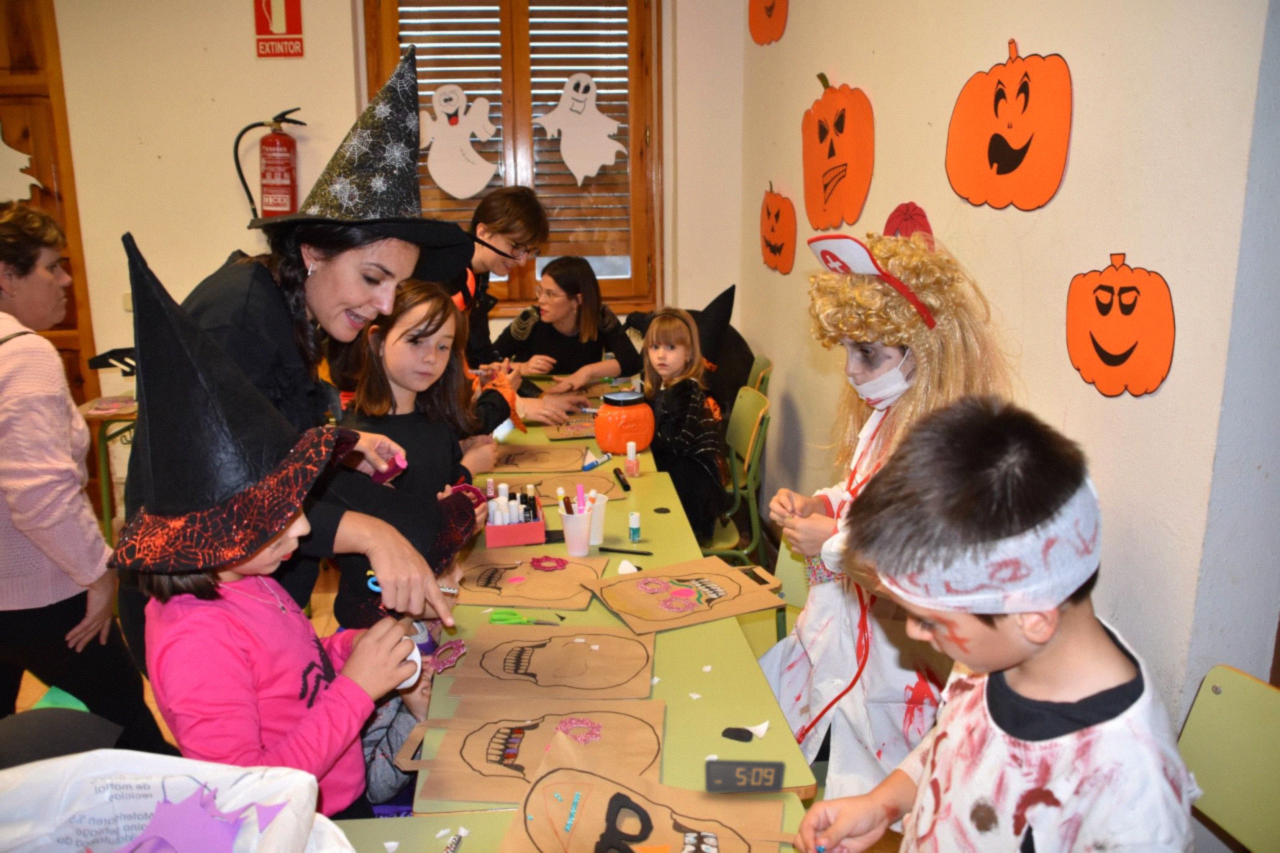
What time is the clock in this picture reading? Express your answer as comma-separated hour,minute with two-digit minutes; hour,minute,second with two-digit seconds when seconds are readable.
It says 5,09
